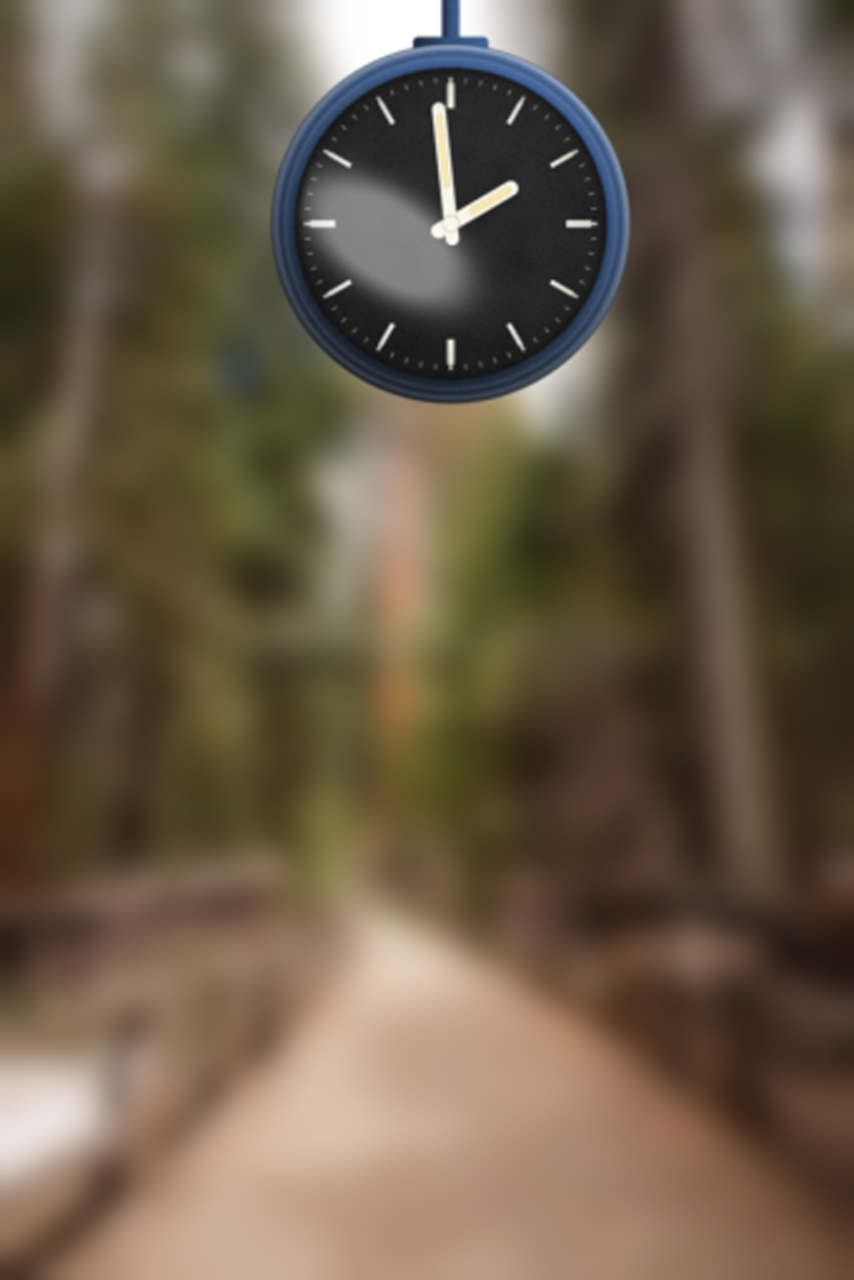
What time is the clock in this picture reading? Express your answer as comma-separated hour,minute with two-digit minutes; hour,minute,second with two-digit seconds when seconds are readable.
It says 1,59
